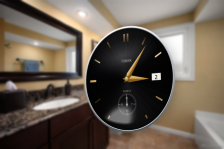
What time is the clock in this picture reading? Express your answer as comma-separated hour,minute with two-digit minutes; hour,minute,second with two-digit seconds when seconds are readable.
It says 3,06
